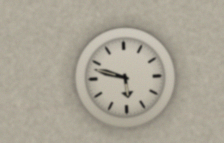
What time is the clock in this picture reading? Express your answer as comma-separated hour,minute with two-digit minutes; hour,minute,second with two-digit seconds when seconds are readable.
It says 5,48
